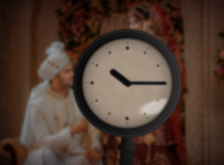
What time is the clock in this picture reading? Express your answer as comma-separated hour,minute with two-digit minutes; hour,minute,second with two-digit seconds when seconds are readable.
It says 10,15
